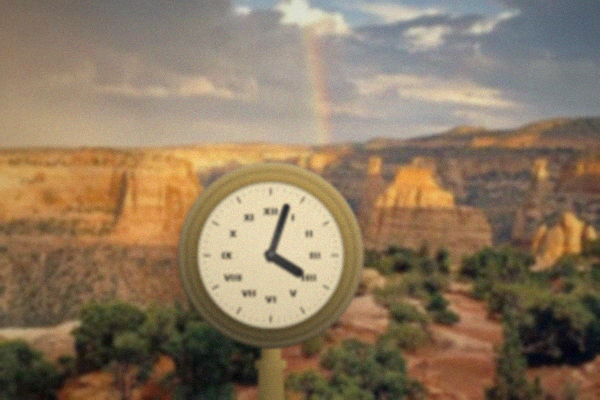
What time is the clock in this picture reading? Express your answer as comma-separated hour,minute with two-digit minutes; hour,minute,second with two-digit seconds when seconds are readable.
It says 4,03
